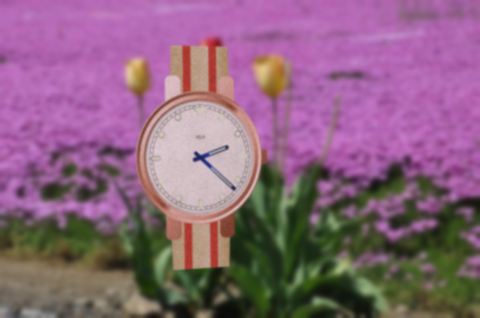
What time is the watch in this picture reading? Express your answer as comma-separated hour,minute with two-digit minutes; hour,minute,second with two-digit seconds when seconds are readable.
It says 2,22
